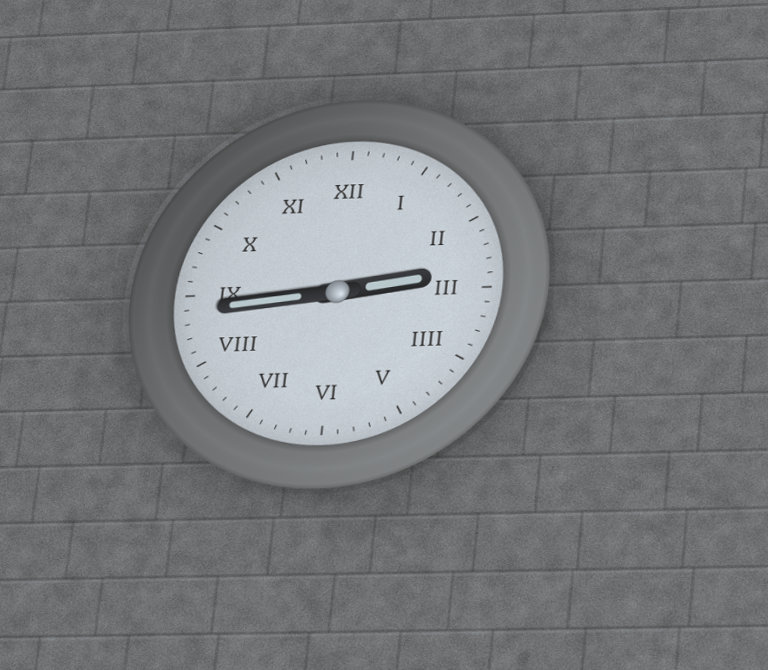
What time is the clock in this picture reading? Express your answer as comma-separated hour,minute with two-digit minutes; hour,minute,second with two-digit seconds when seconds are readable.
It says 2,44
